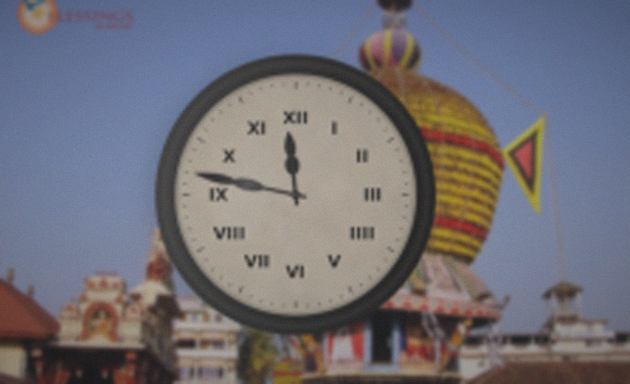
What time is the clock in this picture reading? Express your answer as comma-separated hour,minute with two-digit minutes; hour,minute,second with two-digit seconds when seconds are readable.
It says 11,47
